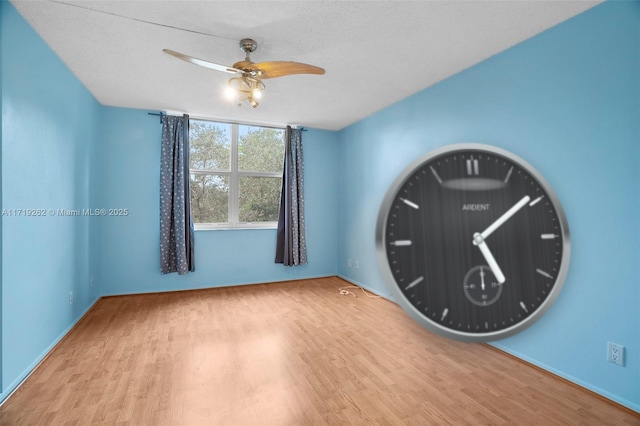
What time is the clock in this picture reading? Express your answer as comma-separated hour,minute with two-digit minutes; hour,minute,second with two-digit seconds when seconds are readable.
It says 5,09
